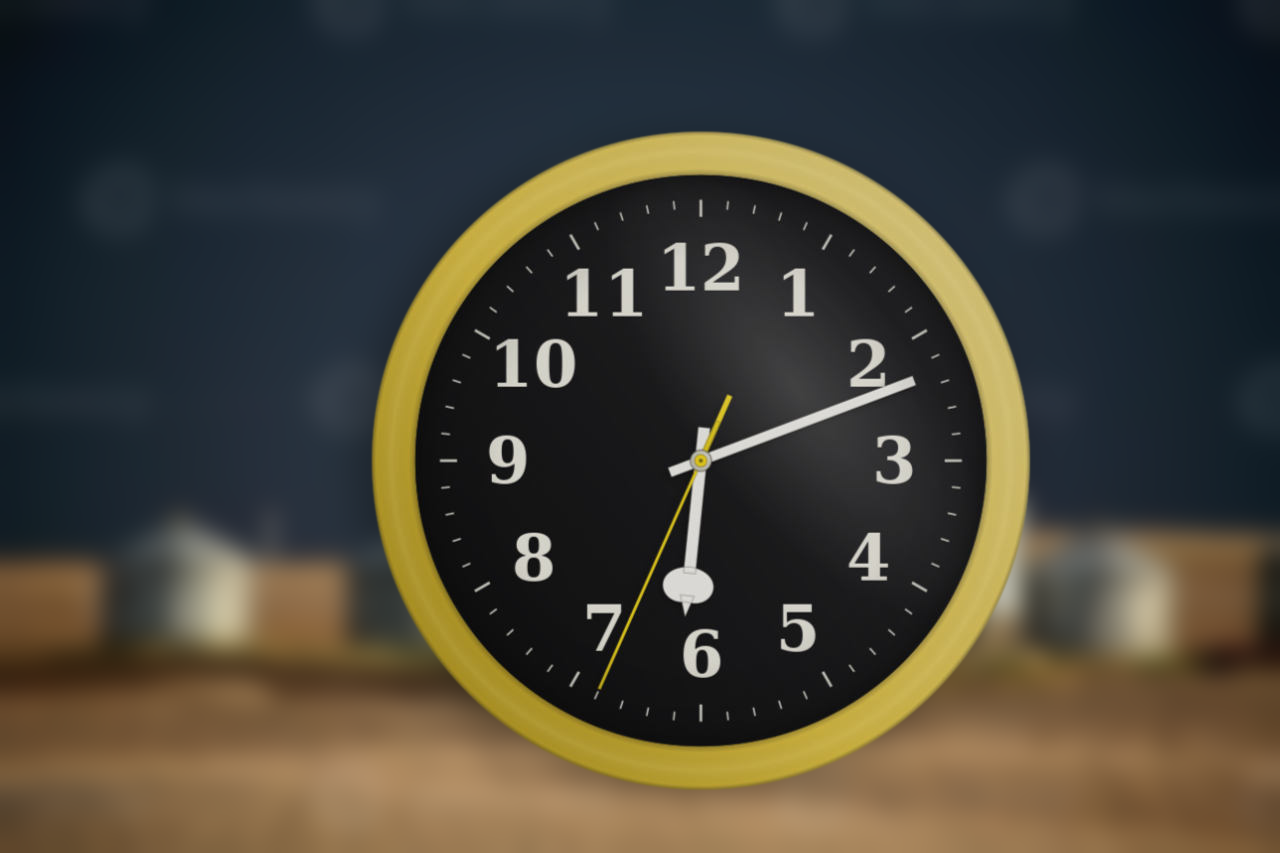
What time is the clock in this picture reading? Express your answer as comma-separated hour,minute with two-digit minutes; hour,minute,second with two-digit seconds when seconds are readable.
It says 6,11,34
